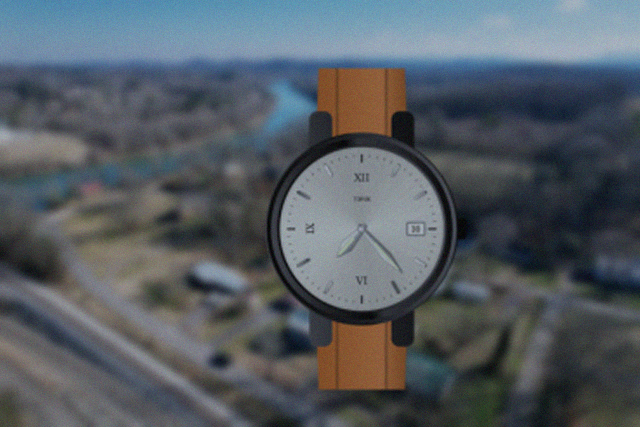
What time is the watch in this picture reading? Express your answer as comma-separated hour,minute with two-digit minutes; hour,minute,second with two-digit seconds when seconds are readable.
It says 7,23
